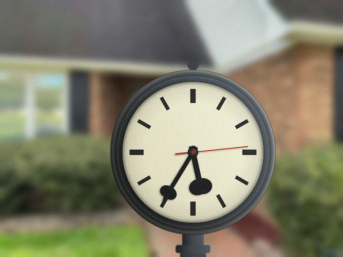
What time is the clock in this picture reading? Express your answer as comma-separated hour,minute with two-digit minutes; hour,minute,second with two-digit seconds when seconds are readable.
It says 5,35,14
